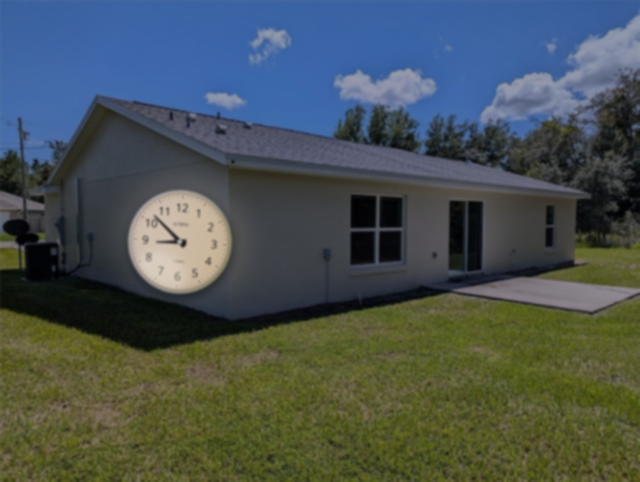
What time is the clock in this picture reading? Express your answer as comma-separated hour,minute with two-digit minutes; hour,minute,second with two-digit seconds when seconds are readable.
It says 8,52
